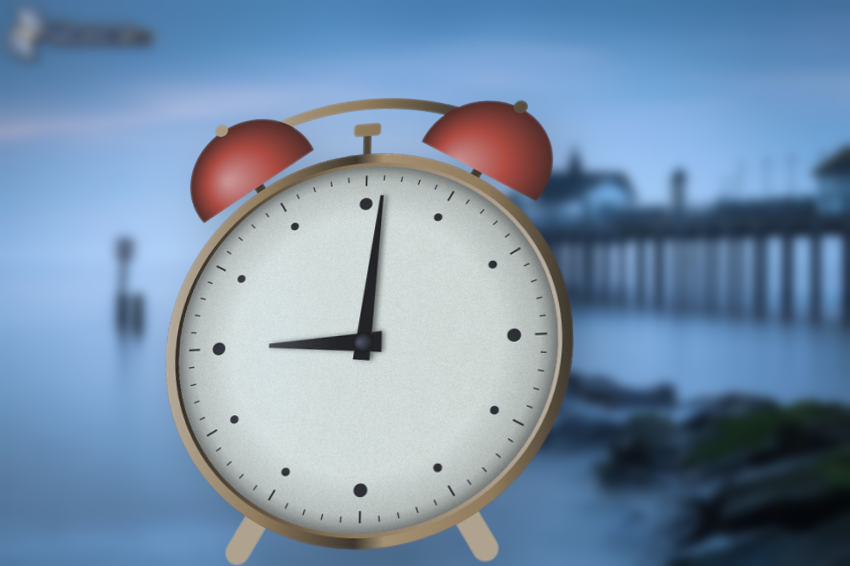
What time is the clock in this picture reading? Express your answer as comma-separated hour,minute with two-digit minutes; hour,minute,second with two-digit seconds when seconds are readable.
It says 9,01
